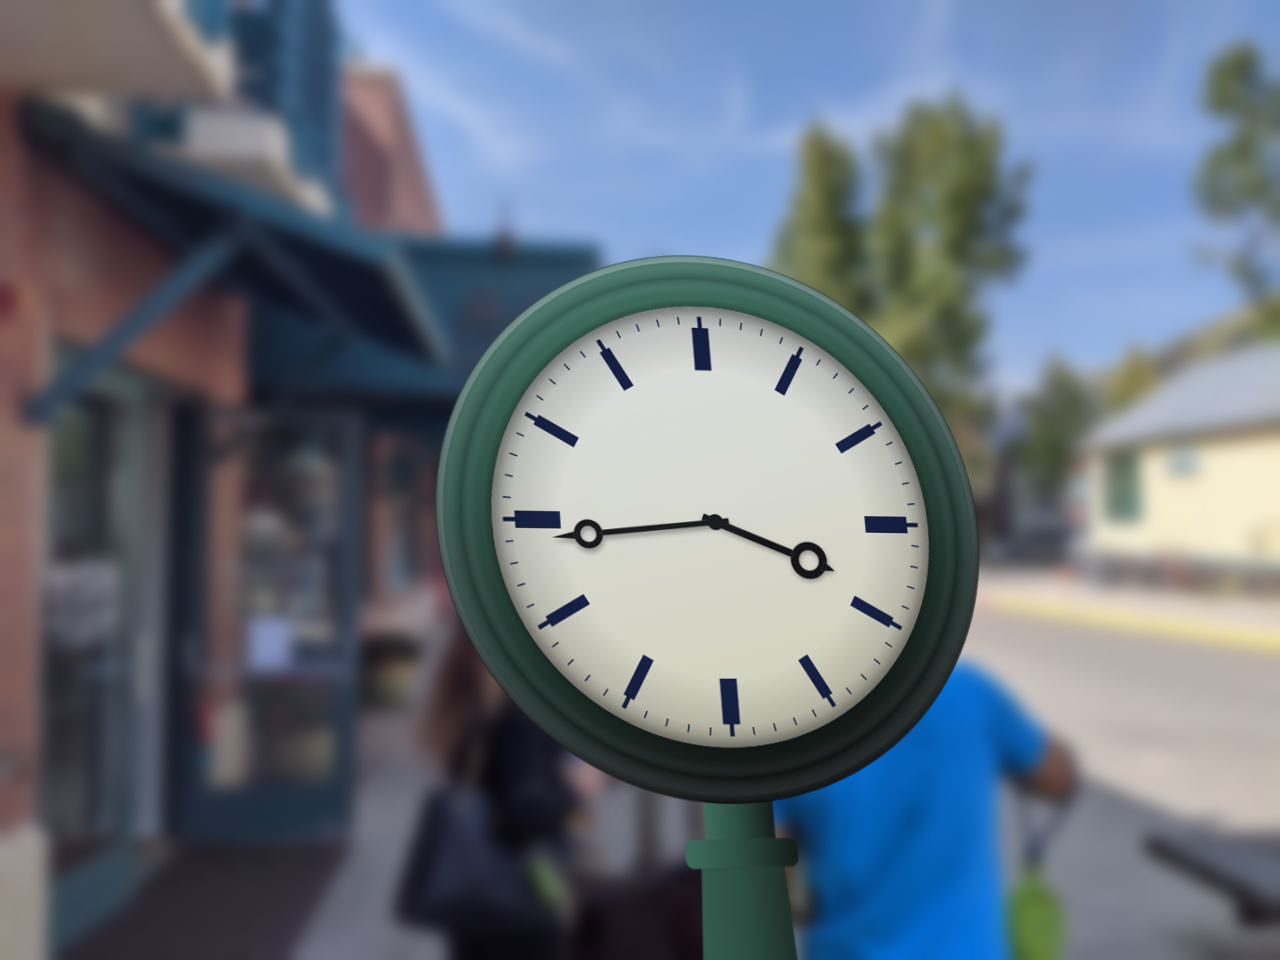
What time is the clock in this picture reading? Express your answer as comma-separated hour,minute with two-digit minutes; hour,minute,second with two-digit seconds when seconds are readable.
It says 3,44
